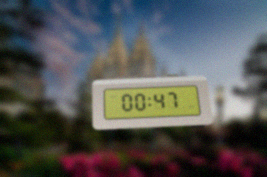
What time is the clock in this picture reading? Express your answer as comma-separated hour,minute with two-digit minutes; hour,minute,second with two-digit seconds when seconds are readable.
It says 0,47
